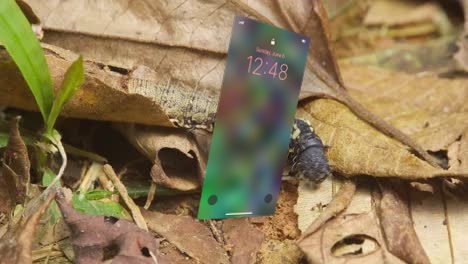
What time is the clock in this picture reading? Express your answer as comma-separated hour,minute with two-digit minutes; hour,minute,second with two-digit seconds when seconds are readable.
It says 12,48
